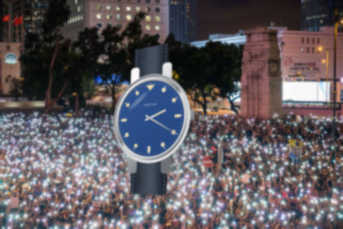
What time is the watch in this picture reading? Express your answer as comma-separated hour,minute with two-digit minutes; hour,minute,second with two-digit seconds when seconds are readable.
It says 2,20
